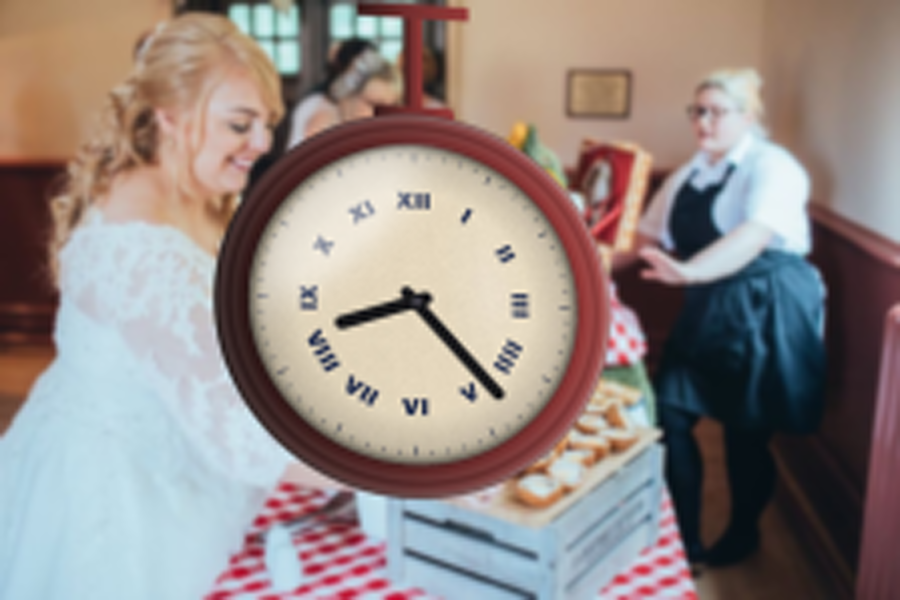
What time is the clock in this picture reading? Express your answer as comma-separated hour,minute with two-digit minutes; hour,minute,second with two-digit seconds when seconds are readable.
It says 8,23
